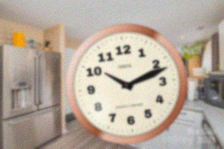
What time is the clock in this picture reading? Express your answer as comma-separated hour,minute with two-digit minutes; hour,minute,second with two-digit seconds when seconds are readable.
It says 10,12
